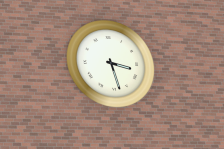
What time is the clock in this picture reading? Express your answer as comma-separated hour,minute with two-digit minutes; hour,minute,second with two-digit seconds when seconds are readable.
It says 3,28
